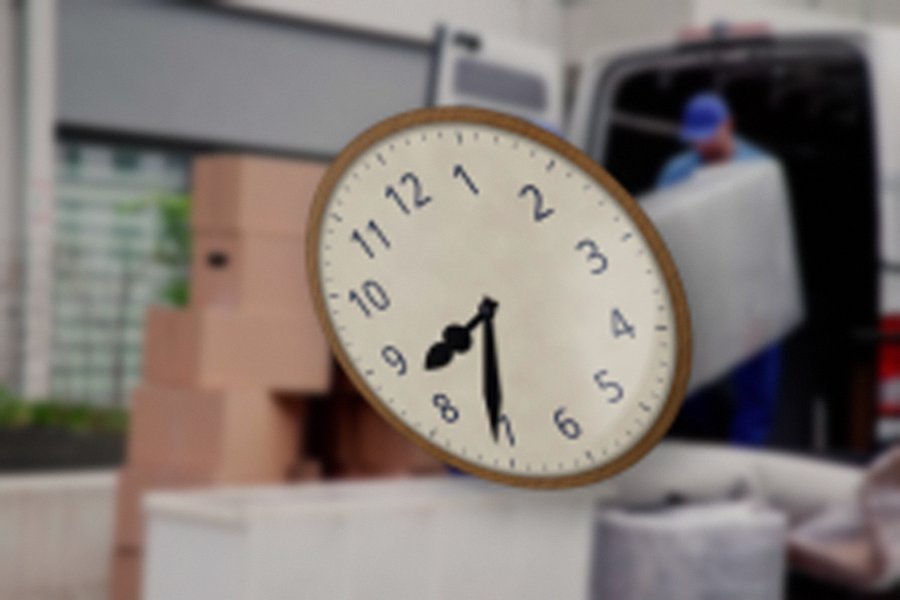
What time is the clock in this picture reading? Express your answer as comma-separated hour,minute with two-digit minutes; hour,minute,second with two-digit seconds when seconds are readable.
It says 8,36
